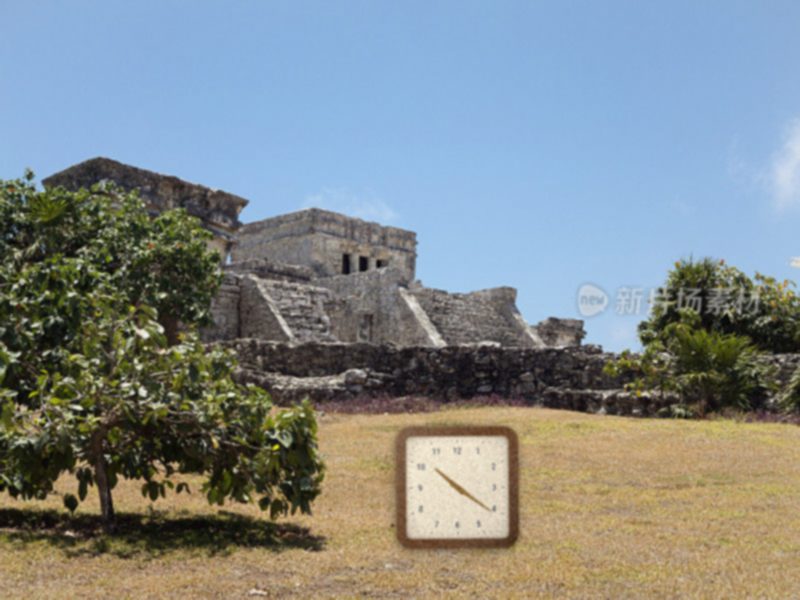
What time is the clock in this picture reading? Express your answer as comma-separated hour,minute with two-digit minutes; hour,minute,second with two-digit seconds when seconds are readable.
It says 10,21
